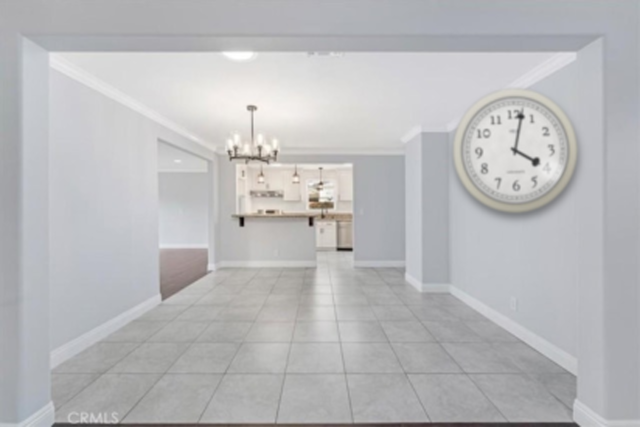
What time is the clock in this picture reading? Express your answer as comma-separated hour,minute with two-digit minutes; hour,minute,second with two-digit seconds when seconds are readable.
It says 4,02
